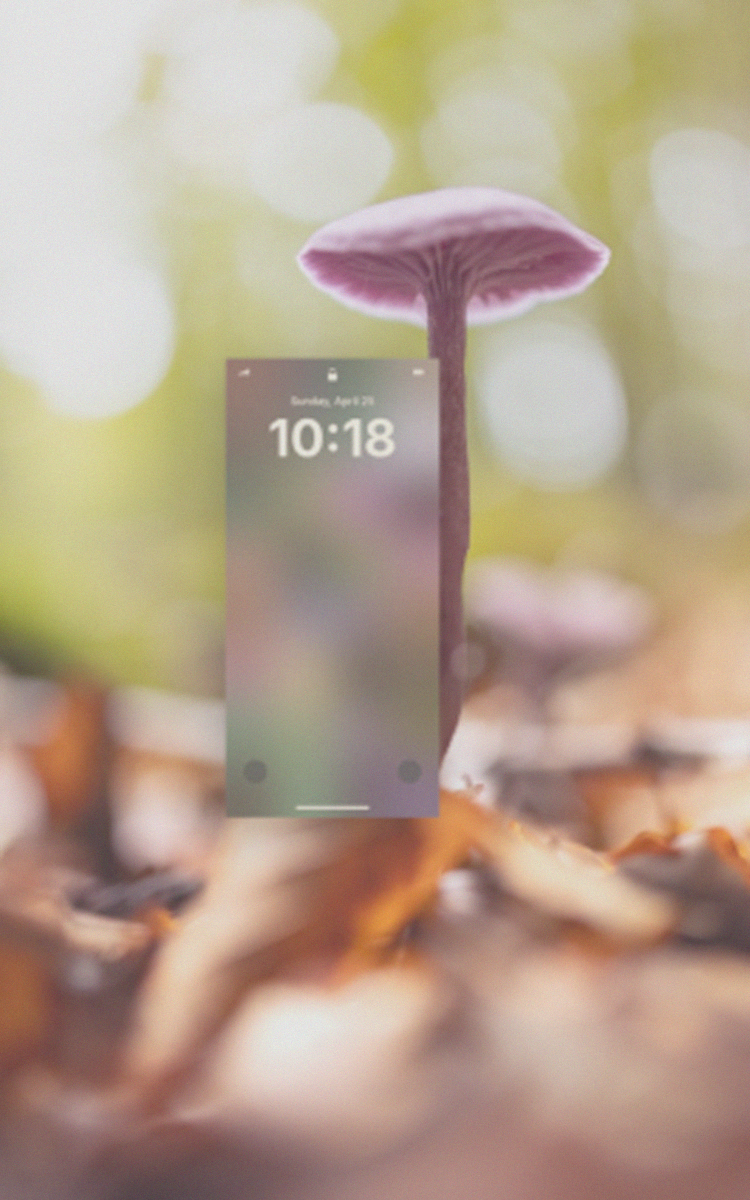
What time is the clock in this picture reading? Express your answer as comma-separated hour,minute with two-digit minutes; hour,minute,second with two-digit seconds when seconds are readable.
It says 10,18
